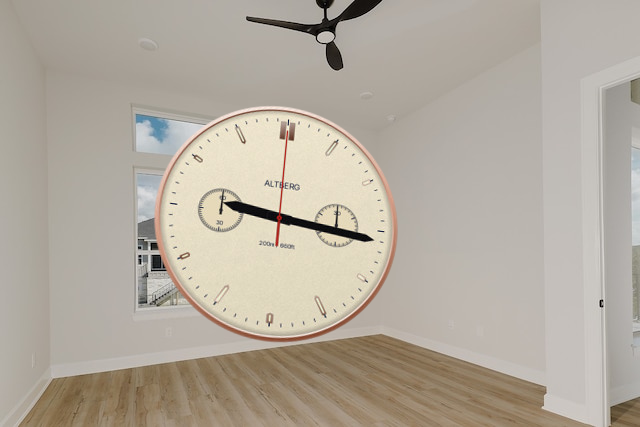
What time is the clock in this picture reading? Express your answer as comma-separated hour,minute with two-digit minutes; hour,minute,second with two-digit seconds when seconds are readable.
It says 9,16
